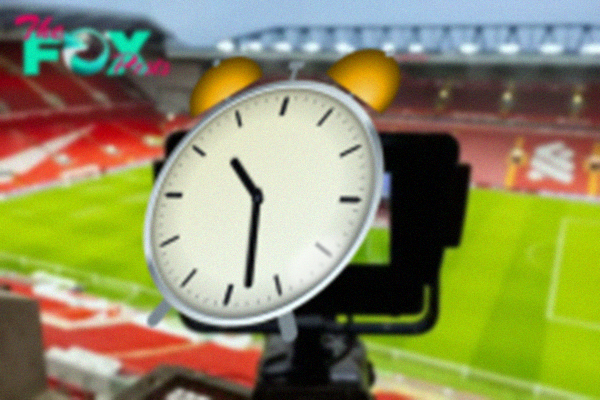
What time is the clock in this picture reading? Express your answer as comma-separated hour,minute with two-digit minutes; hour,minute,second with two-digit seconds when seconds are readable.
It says 10,28
